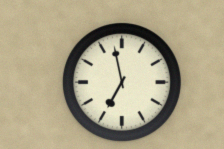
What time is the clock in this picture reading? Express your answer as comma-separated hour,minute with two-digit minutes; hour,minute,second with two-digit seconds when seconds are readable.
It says 6,58
